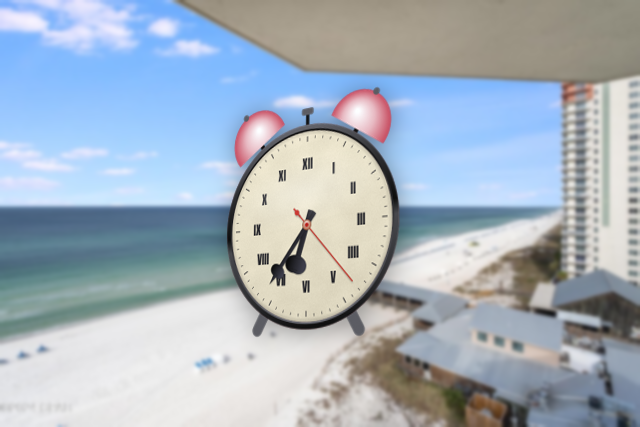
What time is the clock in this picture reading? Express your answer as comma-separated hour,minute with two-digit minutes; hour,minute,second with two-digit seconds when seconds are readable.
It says 6,36,23
